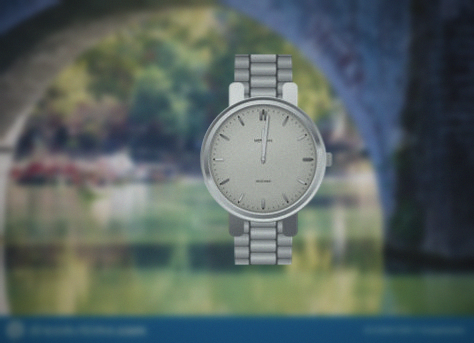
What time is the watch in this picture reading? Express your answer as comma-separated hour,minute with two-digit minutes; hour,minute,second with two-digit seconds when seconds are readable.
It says 12,01
